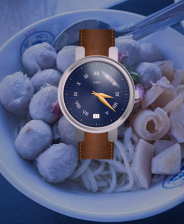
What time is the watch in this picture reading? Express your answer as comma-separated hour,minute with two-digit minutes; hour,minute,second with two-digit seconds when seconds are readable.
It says 3,22
